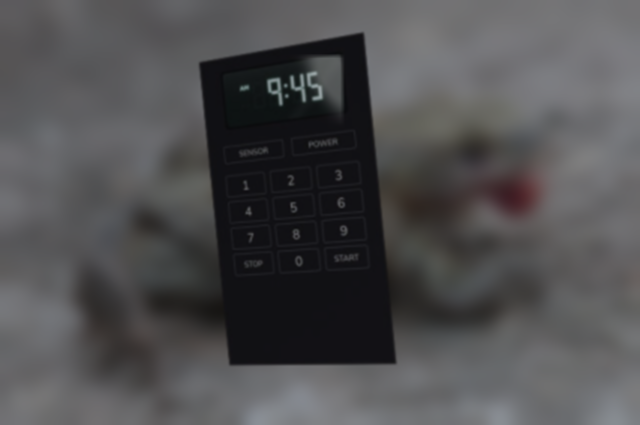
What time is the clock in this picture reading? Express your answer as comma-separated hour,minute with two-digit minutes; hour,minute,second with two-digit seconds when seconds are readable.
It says 9,45
